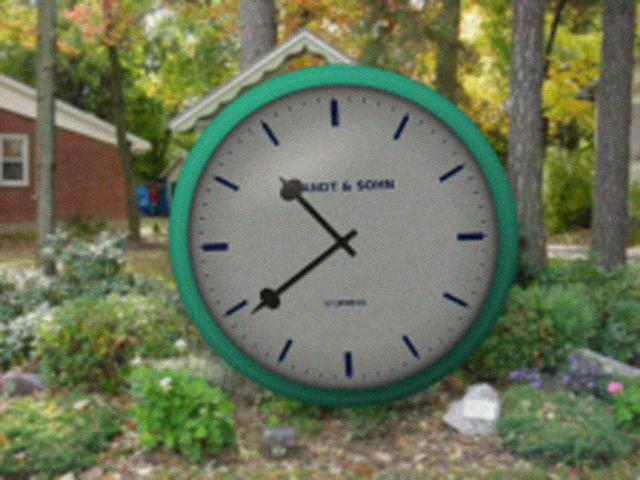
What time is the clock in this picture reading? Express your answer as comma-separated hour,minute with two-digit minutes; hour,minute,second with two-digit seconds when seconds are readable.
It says 10,39
